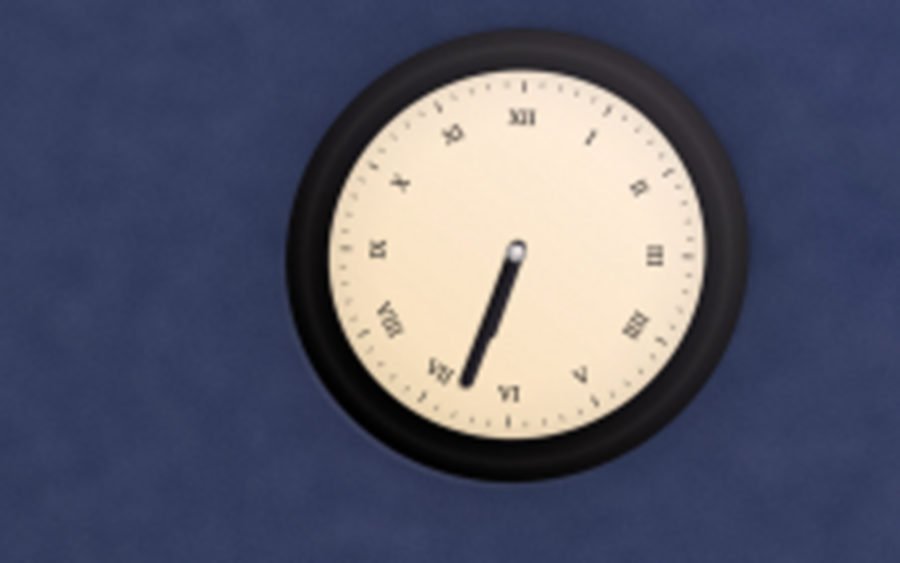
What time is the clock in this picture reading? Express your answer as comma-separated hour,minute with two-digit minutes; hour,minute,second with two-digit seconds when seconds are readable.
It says 6,33
